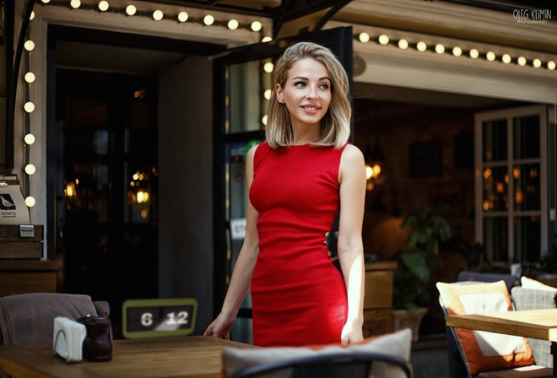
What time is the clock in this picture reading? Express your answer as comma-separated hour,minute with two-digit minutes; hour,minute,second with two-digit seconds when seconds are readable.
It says 6,12
